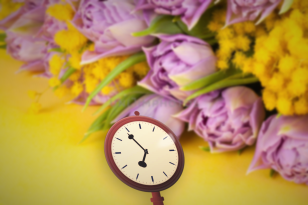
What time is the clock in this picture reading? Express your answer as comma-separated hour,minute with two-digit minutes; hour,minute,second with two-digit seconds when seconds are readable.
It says 6,54
